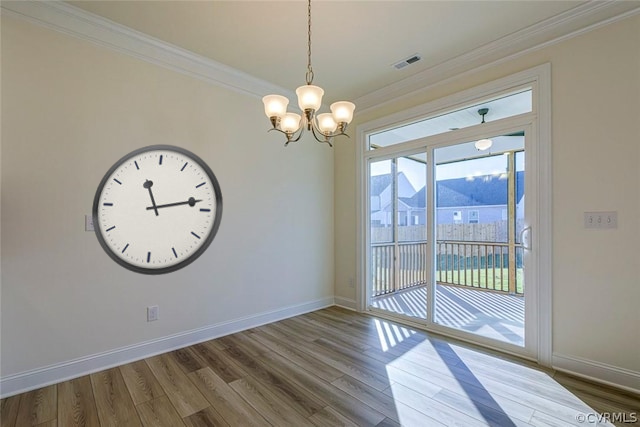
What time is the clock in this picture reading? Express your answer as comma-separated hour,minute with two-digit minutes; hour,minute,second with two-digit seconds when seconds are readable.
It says 11,13
